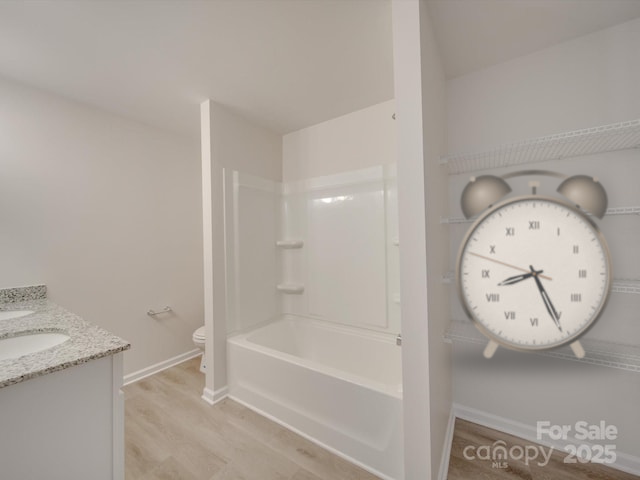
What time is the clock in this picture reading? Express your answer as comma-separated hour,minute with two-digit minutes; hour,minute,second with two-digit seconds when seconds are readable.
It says 8,25,48
